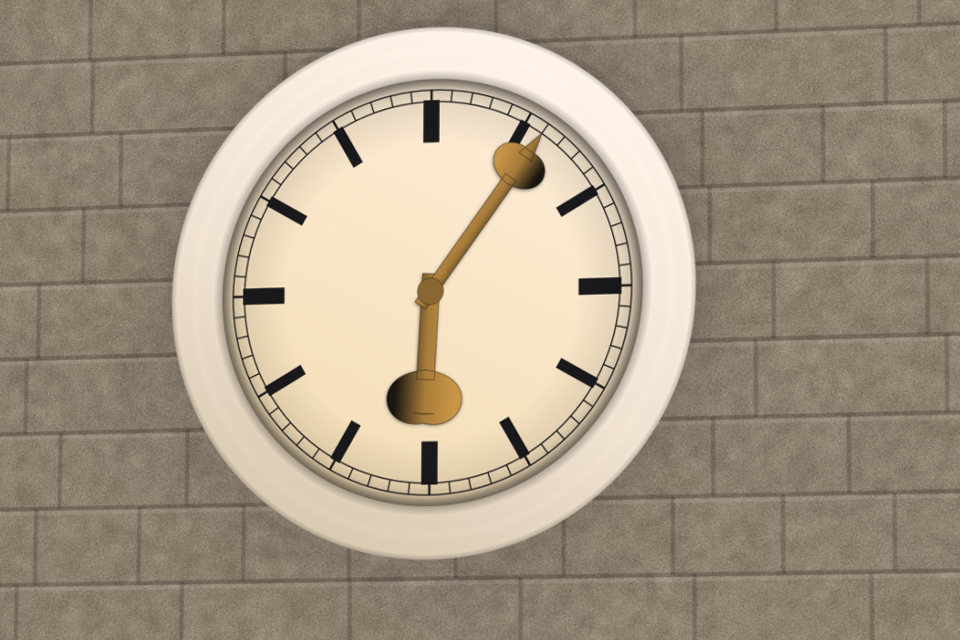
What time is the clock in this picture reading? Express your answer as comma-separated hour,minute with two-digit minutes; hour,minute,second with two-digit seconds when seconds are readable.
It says 6,06
